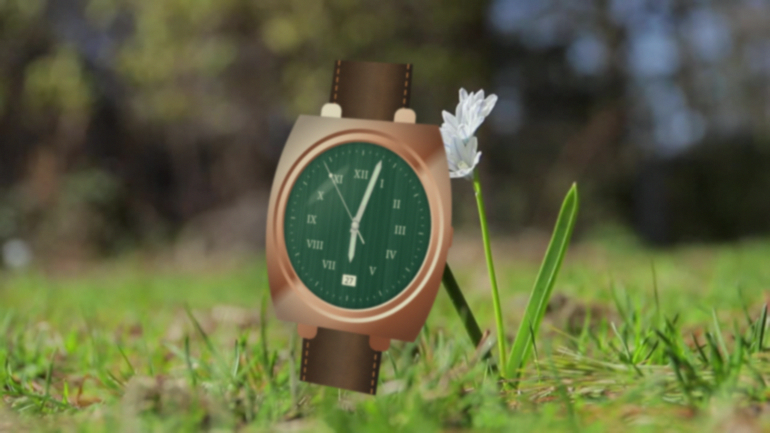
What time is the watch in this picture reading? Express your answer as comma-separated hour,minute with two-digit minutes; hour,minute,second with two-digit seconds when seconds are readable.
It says 6,02,54
